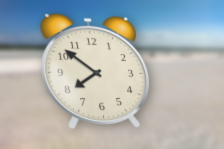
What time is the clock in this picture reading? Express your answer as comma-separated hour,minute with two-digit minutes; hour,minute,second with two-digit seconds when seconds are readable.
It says 7,52
